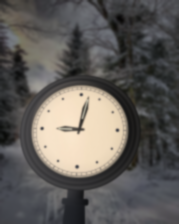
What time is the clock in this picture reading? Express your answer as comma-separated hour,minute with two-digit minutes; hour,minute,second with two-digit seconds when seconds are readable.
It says 9,02
